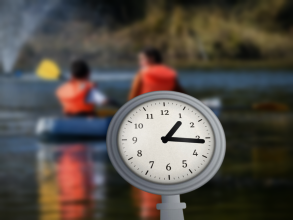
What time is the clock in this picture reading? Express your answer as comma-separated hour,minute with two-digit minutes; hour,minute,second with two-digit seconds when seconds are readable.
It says 1,16
